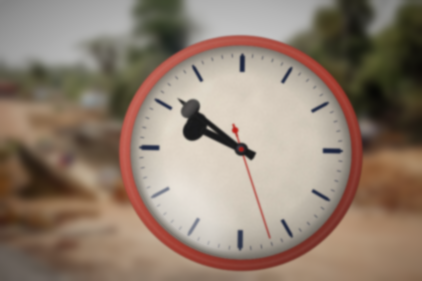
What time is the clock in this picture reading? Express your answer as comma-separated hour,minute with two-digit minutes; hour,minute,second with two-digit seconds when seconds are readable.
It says 9,51,27
